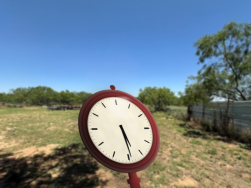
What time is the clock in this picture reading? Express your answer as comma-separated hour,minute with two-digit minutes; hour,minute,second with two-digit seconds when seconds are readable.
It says 5,29
